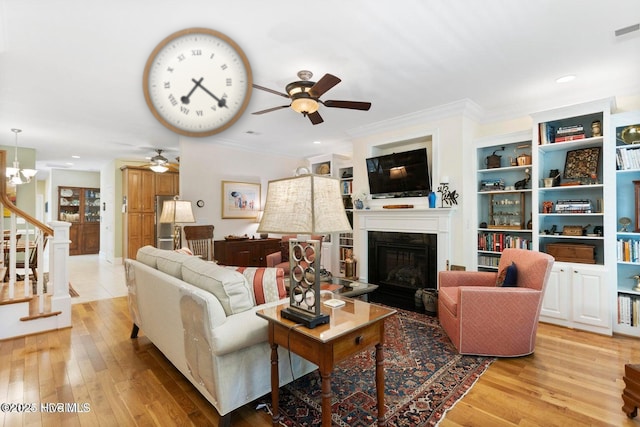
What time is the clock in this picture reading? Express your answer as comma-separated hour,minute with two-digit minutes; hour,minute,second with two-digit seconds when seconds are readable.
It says 7,22
